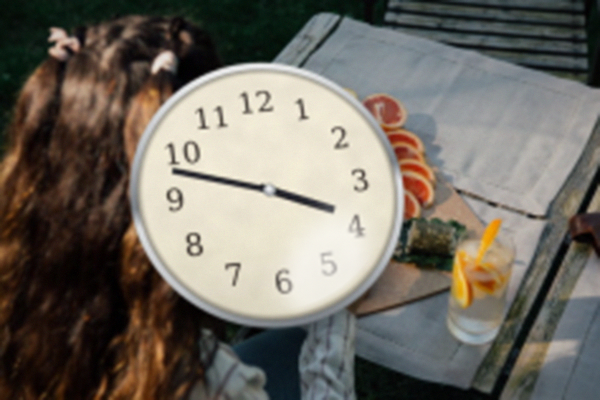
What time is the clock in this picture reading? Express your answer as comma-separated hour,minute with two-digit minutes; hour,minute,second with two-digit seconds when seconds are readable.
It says 3,48
